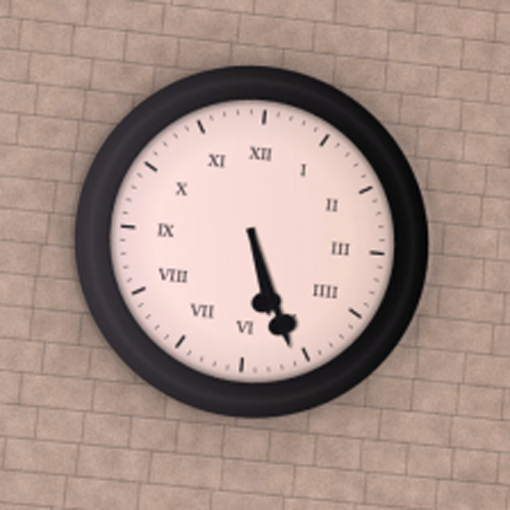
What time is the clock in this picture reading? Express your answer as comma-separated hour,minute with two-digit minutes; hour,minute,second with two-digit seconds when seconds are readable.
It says 5,26
